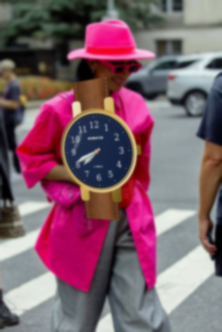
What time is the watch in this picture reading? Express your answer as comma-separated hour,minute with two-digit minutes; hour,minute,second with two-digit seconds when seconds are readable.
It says 7,41
